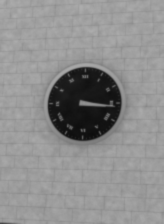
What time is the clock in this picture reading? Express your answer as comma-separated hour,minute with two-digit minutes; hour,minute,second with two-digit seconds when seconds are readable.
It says 3,16
